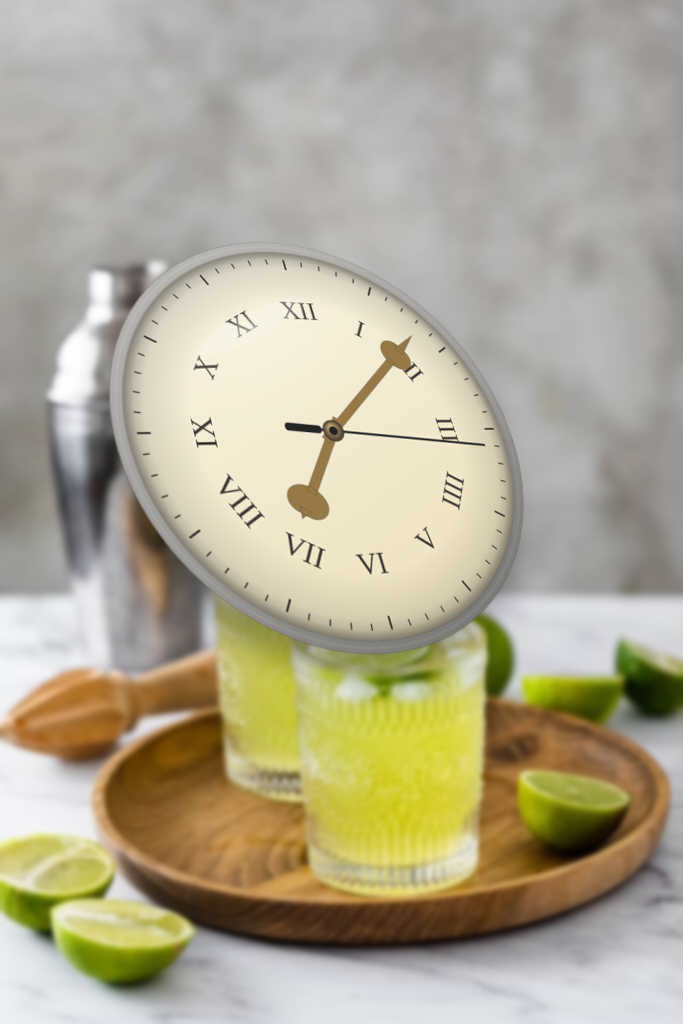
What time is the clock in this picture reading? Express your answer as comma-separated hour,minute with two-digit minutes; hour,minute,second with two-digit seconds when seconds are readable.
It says 7,08,16
